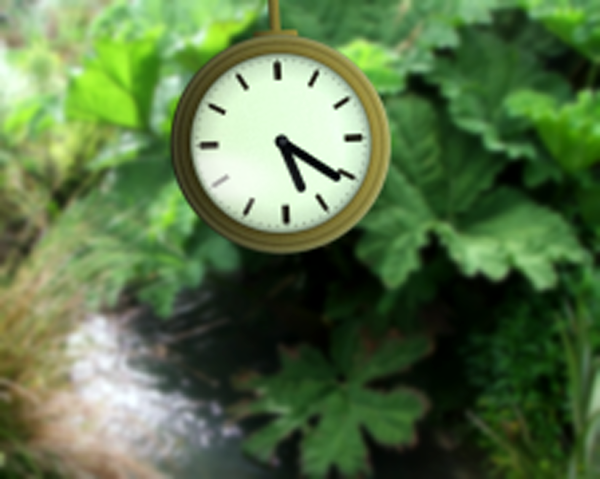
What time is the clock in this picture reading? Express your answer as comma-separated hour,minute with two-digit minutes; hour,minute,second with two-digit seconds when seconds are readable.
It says 5,21
